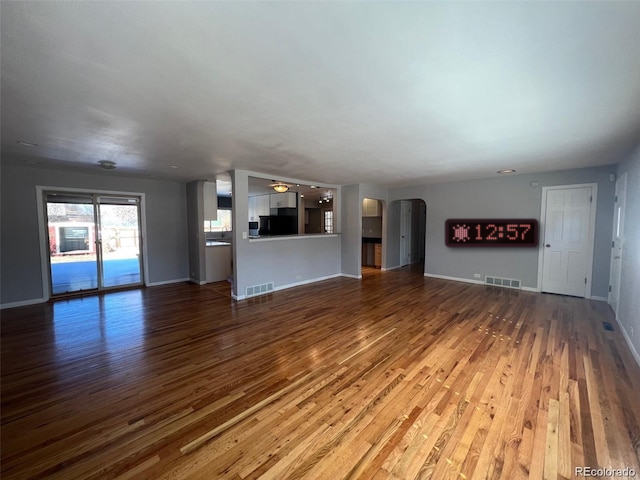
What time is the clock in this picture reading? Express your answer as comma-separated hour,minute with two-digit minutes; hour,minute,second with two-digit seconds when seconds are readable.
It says 12,57
